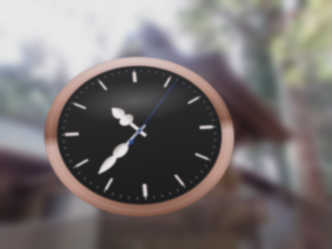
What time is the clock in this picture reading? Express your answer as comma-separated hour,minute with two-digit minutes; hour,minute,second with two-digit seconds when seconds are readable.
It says 10,37,06
